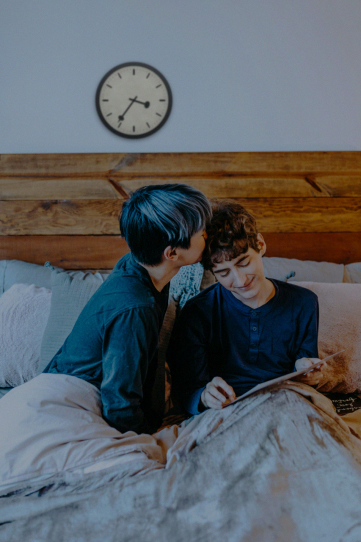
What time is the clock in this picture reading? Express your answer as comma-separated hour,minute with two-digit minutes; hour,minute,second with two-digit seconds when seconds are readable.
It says 3,36
